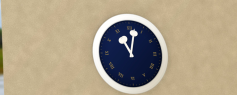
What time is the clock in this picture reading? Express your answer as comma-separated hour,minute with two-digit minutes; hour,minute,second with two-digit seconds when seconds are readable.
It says 11,02
